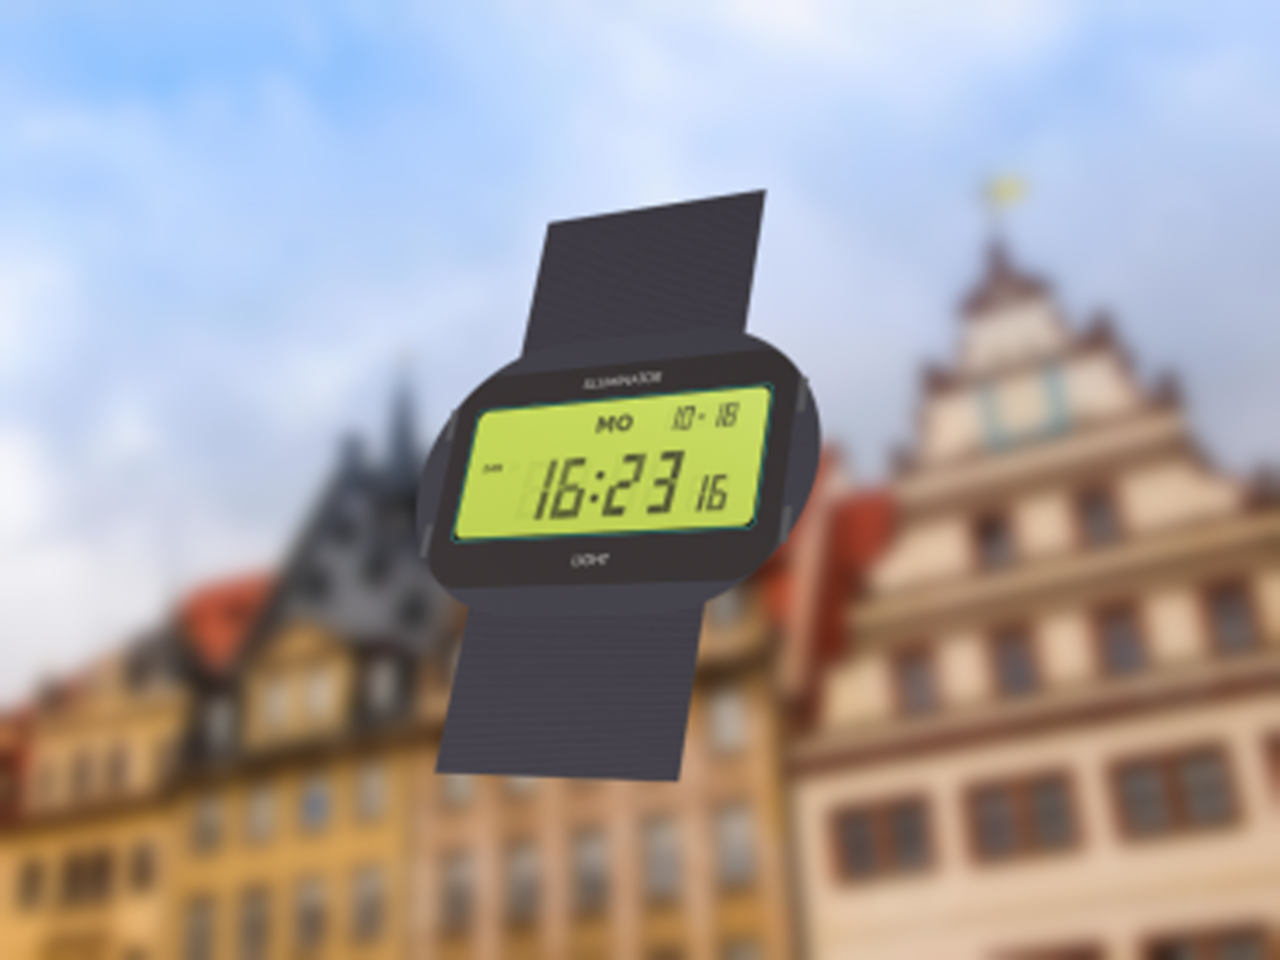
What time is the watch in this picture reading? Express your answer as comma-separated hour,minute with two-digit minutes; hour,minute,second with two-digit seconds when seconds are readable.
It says 16,23,16
